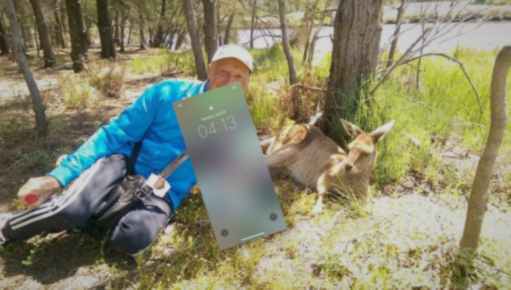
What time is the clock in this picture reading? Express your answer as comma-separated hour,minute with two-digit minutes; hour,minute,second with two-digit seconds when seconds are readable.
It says 4,13
